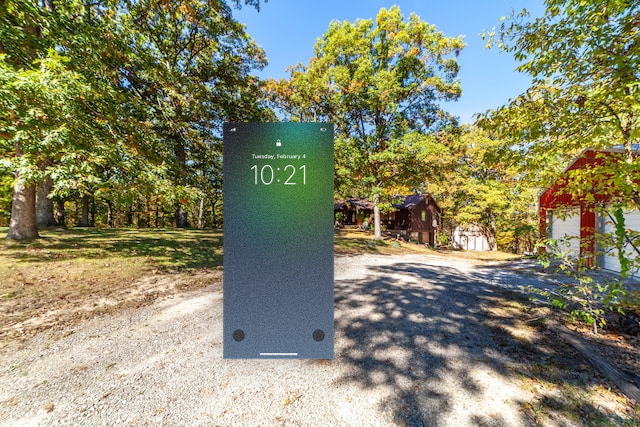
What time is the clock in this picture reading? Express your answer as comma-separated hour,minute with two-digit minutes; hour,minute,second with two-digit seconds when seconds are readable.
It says 10,21
